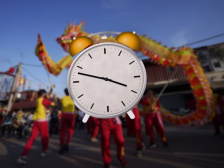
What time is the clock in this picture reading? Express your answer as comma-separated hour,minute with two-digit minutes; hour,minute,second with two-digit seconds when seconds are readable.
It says 3,48
